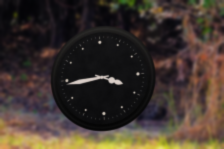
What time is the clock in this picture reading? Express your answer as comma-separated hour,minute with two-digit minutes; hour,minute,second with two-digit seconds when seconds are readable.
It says 3,44
